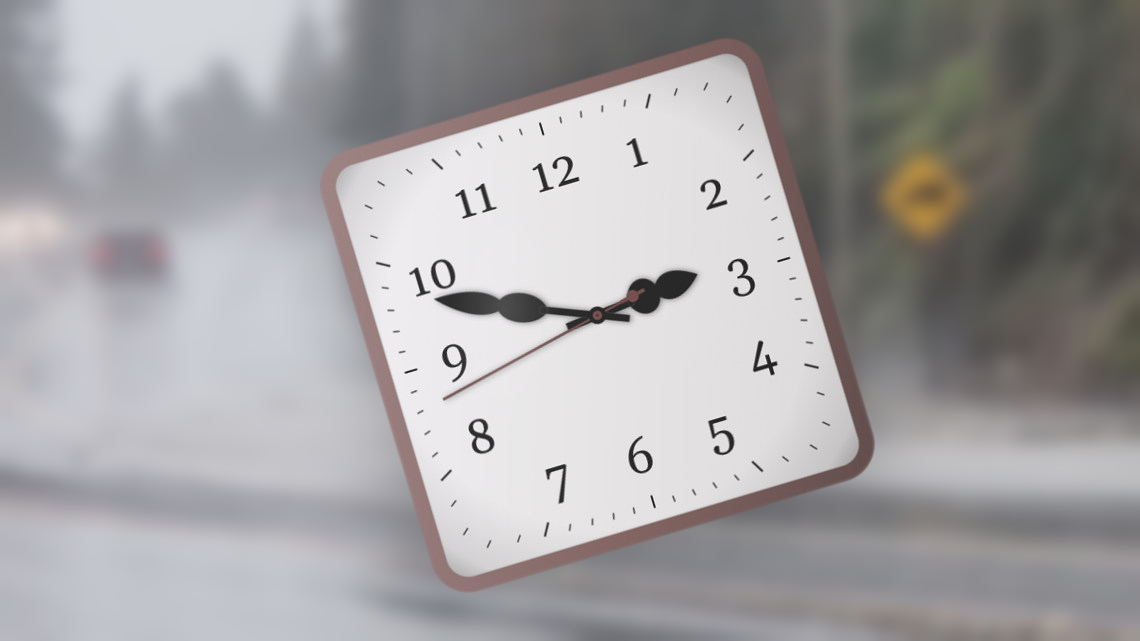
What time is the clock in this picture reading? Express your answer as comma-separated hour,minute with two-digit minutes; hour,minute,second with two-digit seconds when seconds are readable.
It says 2,48,43
